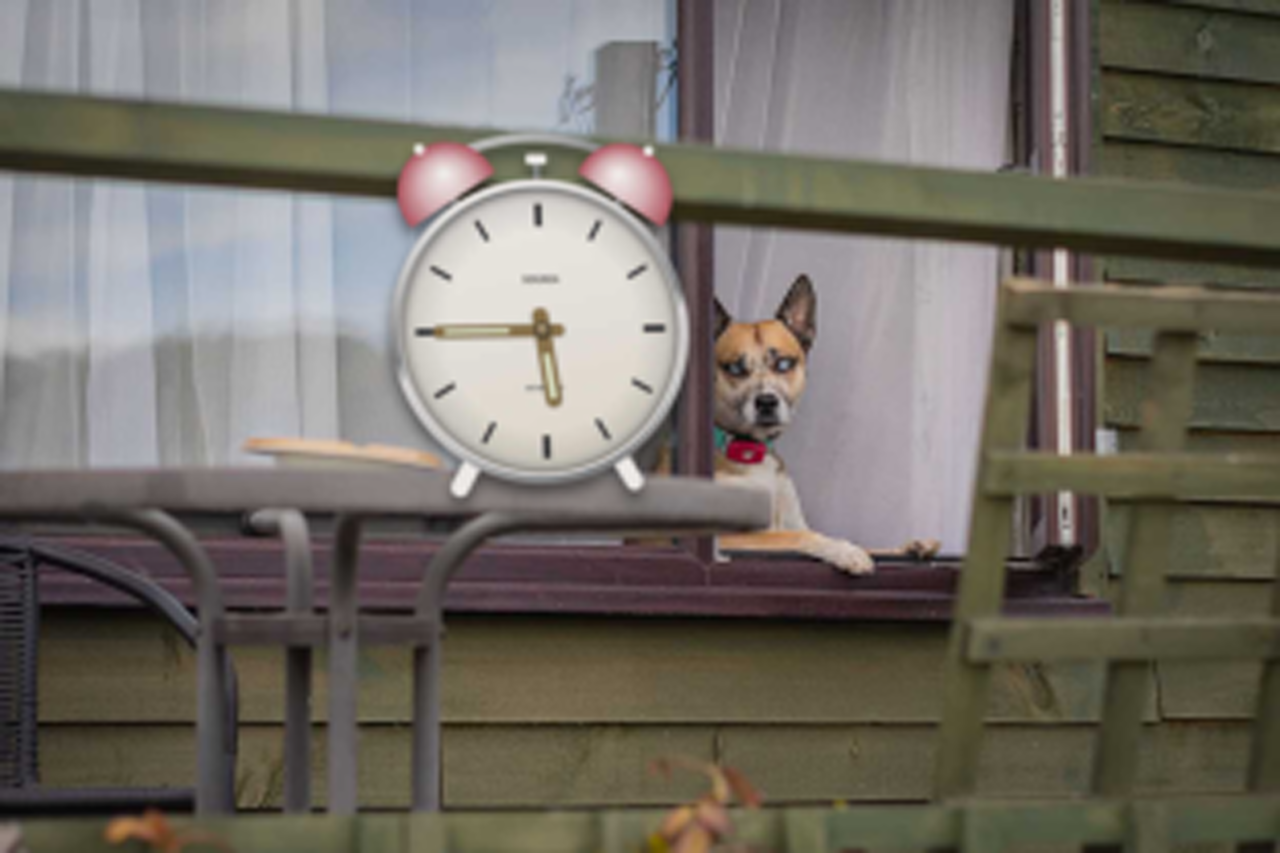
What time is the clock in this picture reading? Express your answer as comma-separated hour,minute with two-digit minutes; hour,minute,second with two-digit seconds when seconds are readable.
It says 5,45
